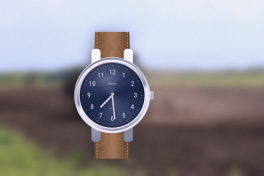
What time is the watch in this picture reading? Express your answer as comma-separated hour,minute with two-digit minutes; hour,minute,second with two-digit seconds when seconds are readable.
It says 7,29
